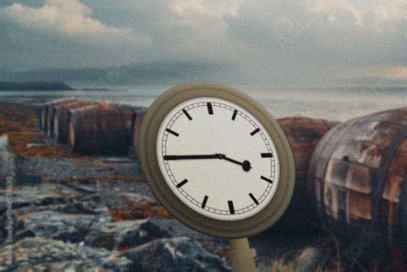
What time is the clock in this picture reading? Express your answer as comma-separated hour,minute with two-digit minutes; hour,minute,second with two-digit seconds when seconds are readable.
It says 3,45
